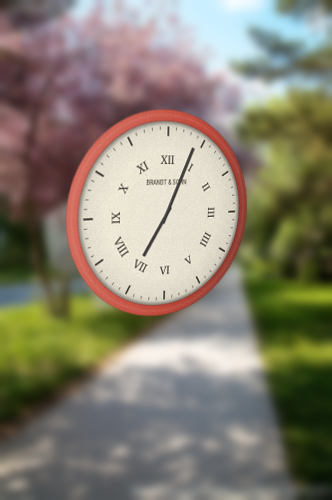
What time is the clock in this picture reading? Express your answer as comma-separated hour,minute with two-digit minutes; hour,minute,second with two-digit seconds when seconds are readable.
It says 7,04
